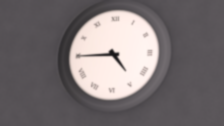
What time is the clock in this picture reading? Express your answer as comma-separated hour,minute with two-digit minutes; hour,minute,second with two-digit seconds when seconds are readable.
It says 4,45
